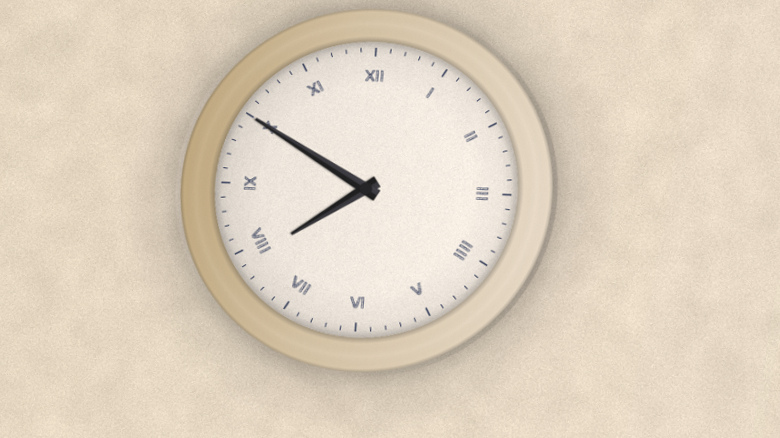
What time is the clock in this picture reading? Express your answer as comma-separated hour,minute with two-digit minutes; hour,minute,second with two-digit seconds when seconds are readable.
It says 7,50
